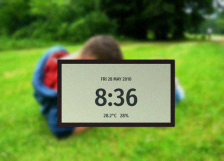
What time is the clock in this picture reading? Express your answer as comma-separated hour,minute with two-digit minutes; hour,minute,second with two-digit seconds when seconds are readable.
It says 8,36
